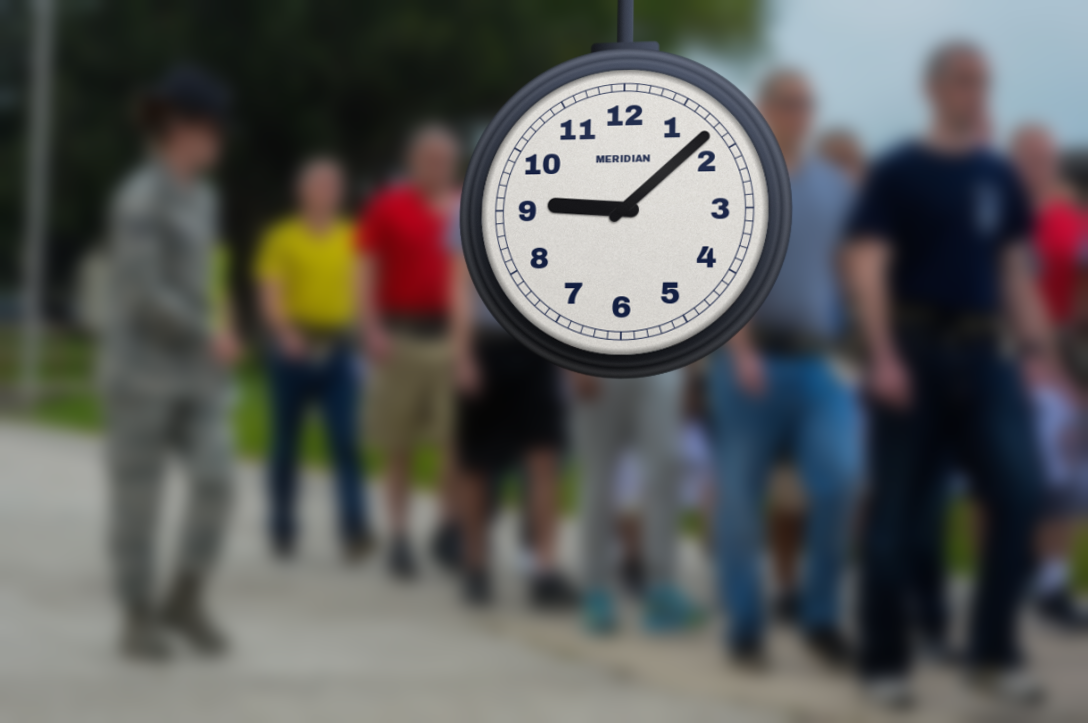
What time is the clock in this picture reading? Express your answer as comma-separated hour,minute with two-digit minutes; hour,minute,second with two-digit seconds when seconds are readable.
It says 9,08
